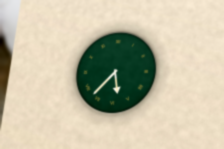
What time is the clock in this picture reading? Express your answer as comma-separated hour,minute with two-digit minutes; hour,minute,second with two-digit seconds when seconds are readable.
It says 5,37
